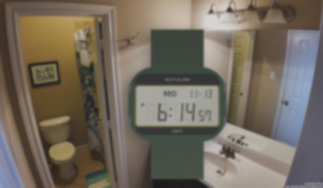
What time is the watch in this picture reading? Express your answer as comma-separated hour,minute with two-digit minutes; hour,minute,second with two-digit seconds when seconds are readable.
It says 6,14,57
